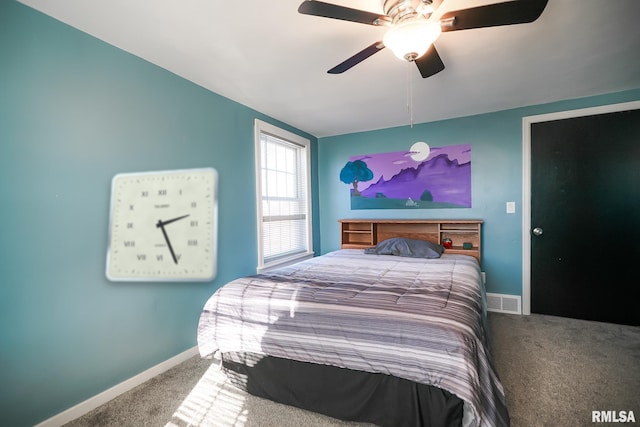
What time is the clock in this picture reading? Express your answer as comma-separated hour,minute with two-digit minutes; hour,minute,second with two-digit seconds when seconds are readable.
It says 2,26
